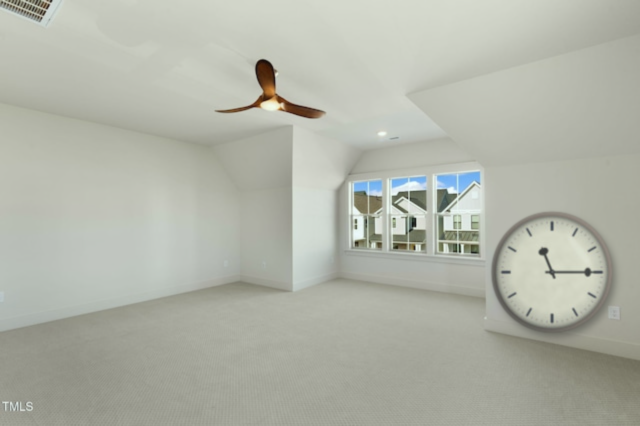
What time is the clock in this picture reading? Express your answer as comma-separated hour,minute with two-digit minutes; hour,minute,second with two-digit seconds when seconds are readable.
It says 11,15
